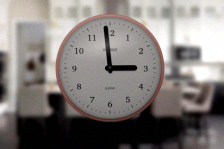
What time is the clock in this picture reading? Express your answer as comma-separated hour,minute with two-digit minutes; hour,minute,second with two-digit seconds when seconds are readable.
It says 2,59
